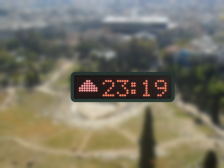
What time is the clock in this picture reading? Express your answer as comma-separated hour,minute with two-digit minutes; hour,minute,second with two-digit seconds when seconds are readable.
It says 23,19
